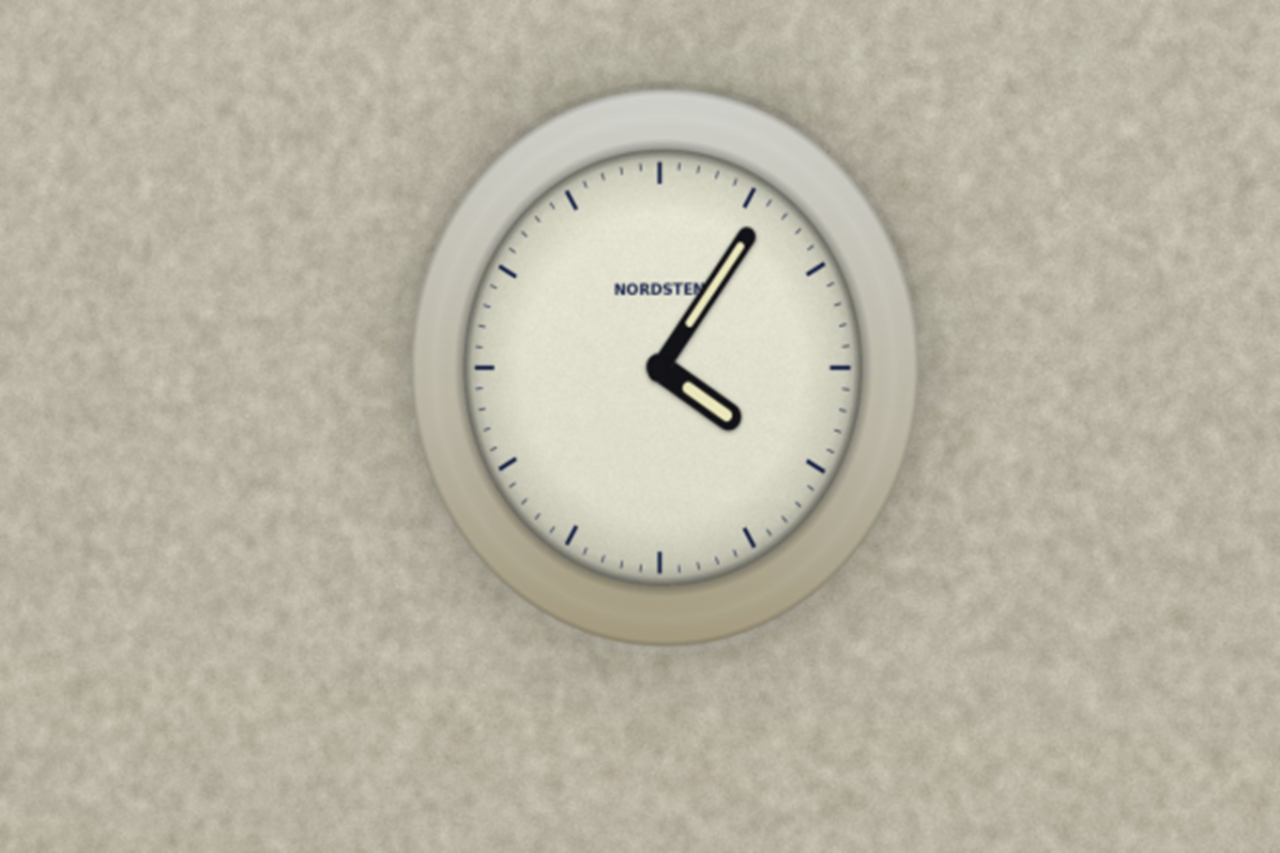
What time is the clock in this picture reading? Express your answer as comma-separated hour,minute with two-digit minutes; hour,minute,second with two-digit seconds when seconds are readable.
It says 4,06
